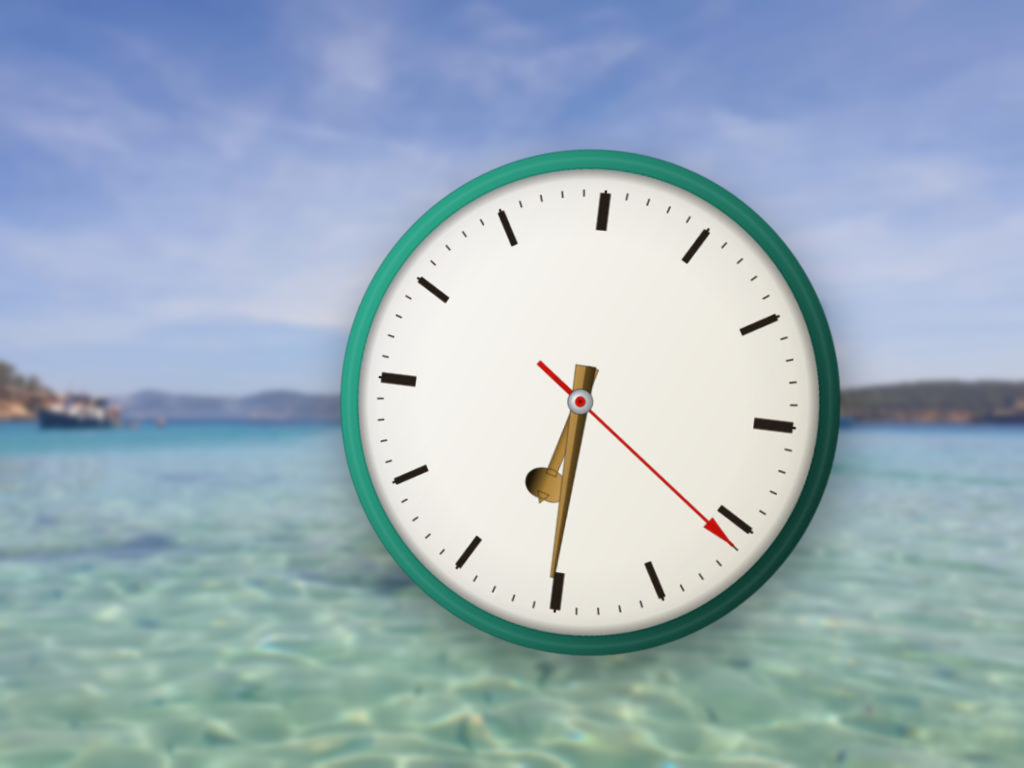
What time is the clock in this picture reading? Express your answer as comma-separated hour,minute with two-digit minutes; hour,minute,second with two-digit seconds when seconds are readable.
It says 6,30,21
